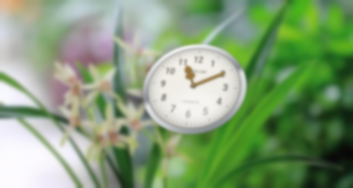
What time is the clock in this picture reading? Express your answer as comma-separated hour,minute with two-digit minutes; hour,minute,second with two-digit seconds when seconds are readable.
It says 11,10
